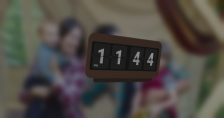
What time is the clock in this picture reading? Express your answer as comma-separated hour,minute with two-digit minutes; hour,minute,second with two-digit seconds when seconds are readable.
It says 11,44
